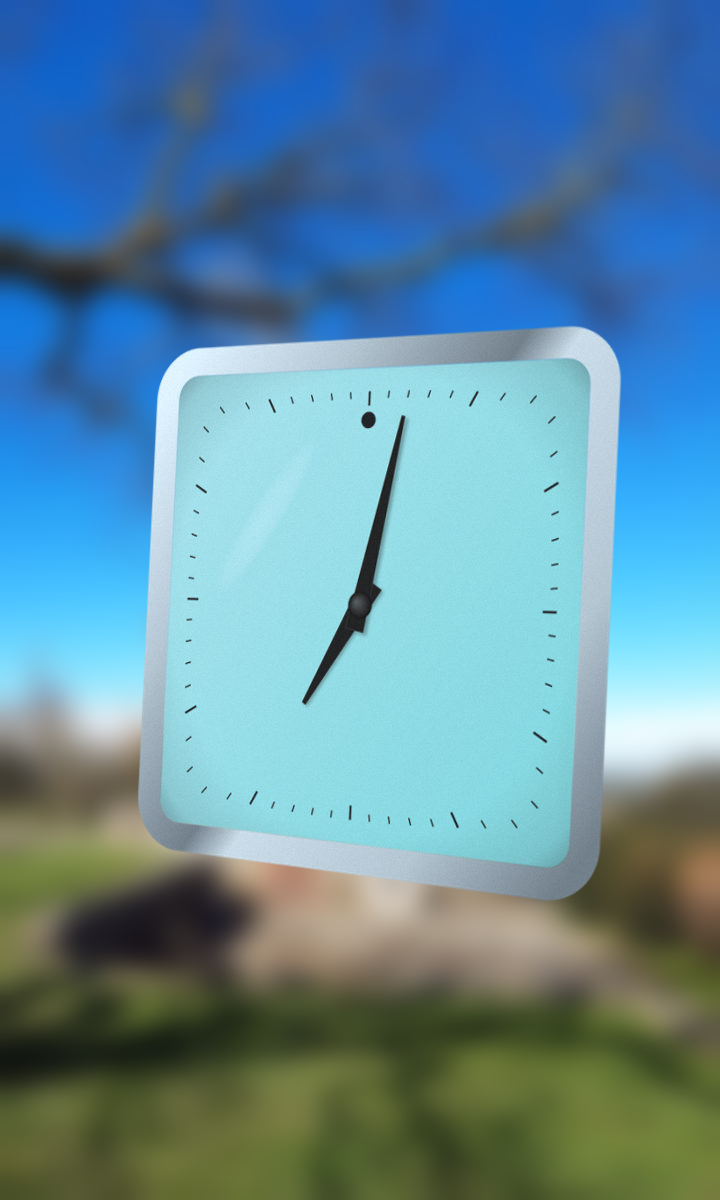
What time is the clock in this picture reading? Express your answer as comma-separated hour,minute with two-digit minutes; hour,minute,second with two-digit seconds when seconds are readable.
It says 7,02
